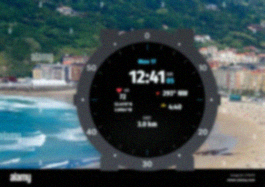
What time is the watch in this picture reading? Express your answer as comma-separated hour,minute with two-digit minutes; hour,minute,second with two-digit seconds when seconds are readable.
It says 12,41
